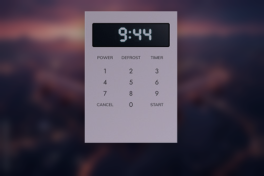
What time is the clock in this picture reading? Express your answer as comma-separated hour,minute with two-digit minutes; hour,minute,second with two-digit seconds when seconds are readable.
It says 9,44
